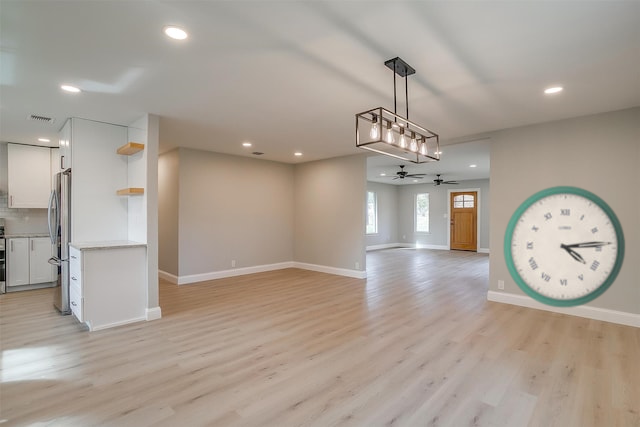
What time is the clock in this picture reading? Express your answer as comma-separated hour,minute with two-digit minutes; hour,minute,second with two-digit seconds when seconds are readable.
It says 4,14
